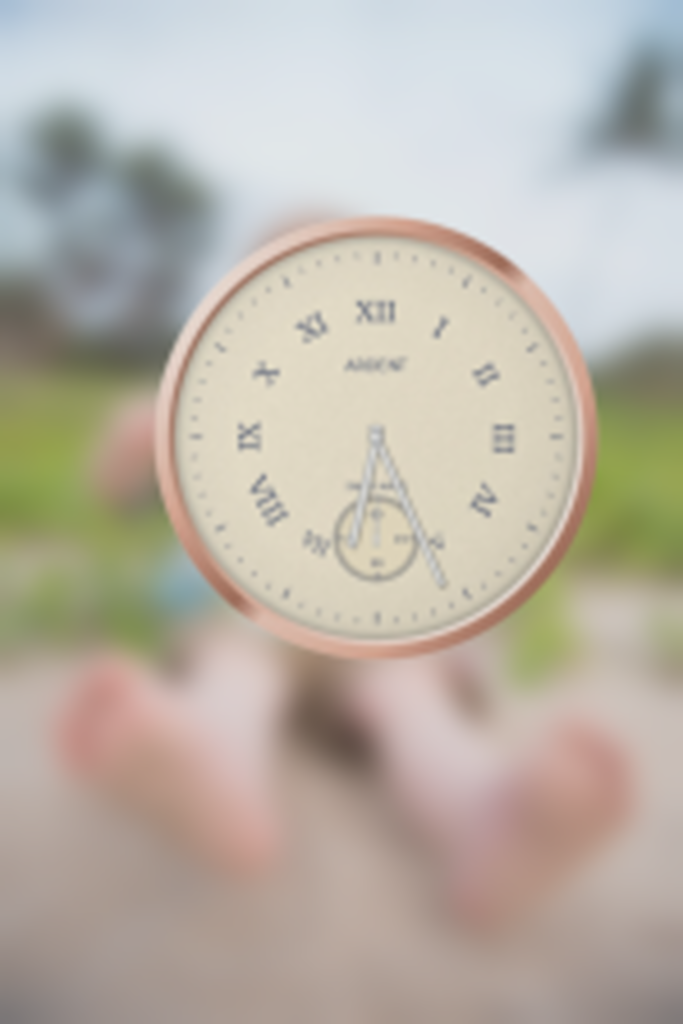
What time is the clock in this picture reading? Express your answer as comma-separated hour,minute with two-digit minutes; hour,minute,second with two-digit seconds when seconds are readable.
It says 6,26
